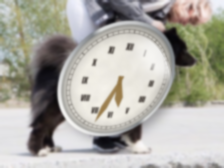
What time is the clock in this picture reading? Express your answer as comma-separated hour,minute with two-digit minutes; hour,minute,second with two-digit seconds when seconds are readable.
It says 5,33
